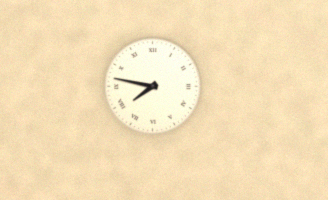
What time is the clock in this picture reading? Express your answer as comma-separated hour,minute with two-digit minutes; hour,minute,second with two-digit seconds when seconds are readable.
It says 7,47
